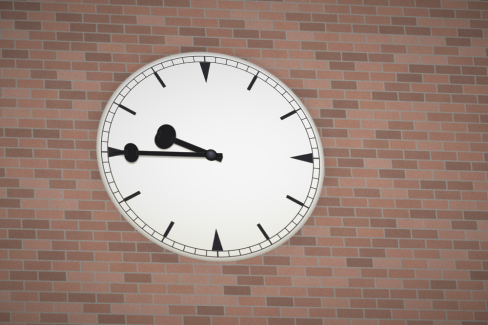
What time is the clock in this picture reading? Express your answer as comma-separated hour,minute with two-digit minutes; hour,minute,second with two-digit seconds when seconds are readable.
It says 9,45
